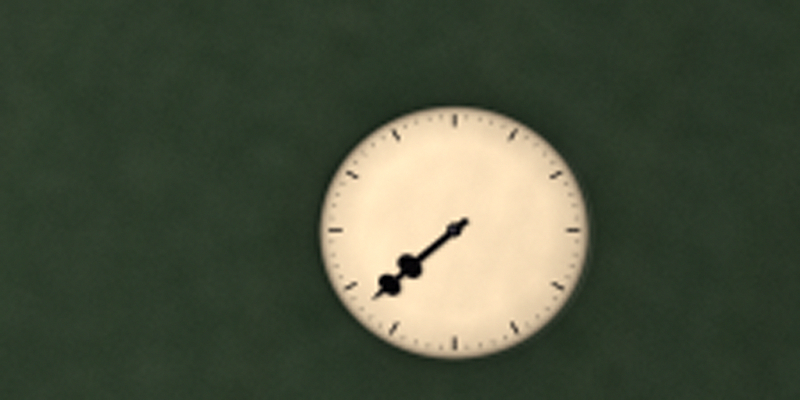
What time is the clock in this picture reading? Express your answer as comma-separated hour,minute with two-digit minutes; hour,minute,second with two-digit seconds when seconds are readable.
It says 7,38
